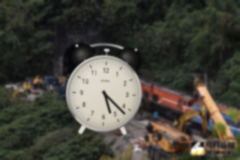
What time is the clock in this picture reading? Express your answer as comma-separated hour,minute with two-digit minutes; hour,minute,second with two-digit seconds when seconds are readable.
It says 5,22
